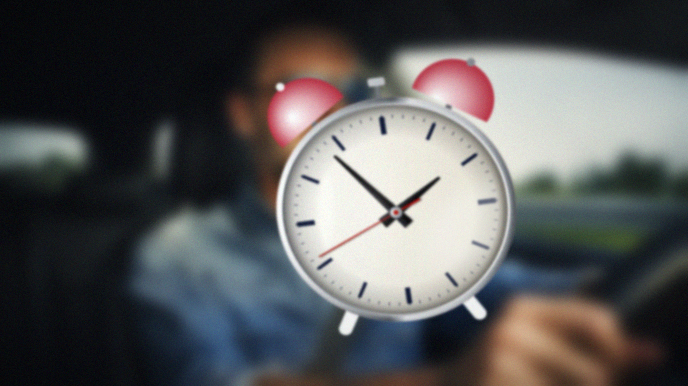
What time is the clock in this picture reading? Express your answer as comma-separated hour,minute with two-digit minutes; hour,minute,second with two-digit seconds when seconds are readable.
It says 1,53,41
